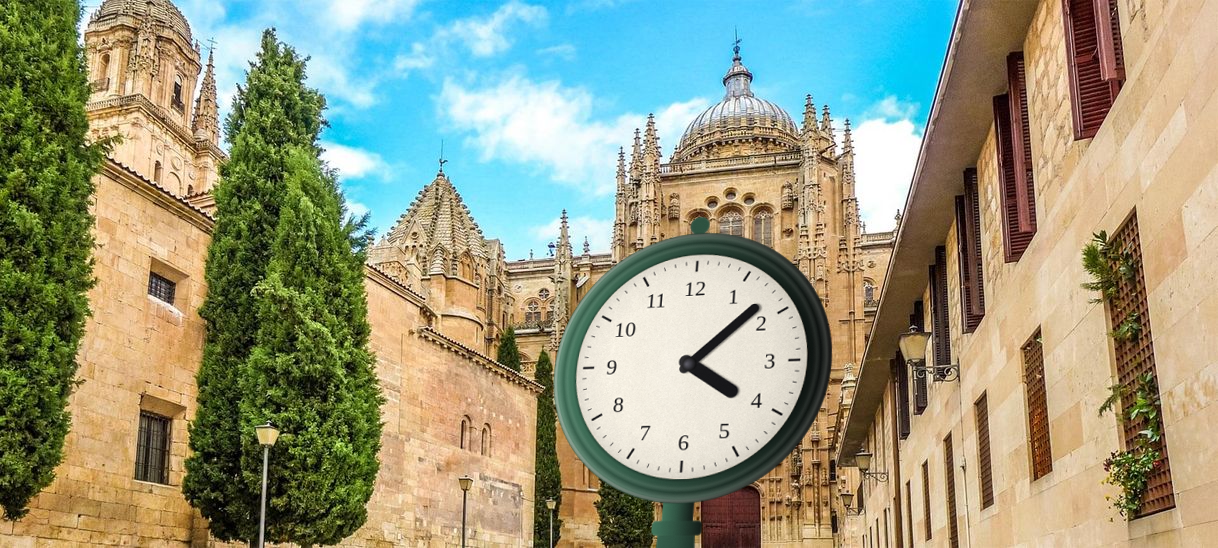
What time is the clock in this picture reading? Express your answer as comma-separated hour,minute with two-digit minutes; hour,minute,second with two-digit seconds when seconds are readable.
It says 4,08
